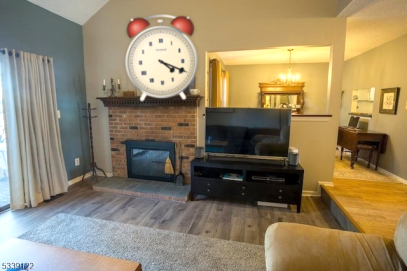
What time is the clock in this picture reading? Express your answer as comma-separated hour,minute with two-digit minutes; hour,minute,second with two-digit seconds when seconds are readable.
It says 4,19
